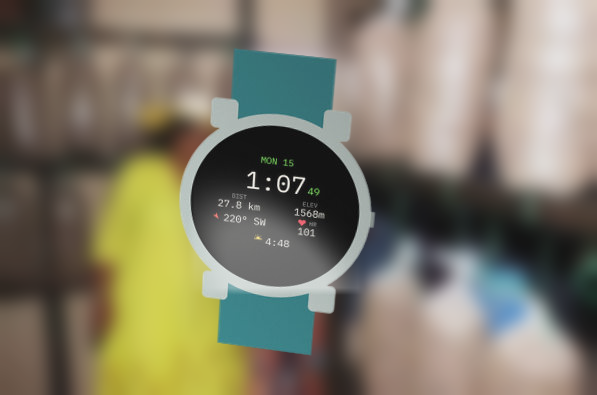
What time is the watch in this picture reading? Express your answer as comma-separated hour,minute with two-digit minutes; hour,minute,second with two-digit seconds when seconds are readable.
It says 1,07,49
